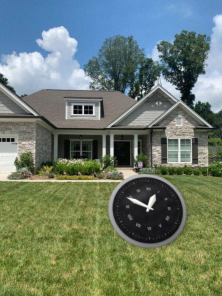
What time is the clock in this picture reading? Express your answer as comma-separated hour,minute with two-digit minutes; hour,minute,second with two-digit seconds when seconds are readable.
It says 12,49
